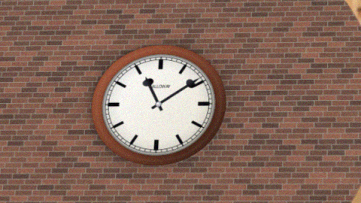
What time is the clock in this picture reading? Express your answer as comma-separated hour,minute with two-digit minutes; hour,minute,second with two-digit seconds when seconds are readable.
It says 11,09
